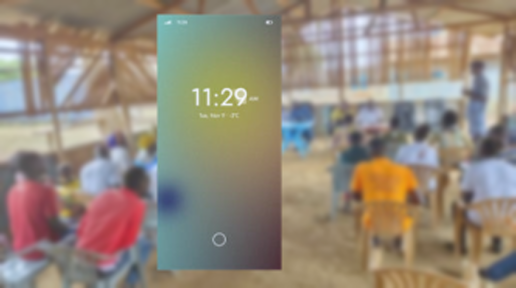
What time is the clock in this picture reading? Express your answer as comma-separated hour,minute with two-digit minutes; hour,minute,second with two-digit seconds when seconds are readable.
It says 11,29
